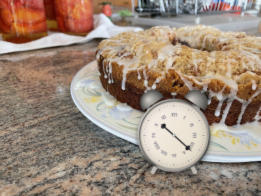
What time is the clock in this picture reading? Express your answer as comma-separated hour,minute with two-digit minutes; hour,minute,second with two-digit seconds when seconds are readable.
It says 10,22
